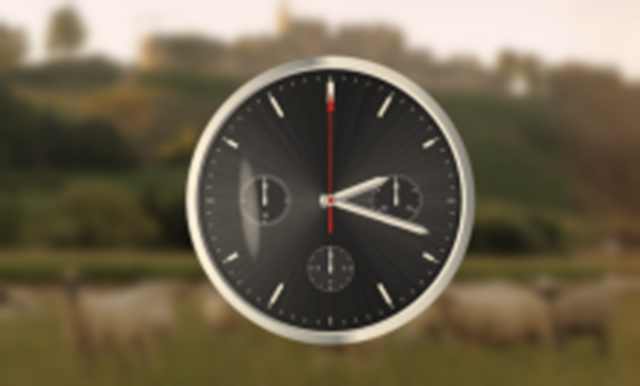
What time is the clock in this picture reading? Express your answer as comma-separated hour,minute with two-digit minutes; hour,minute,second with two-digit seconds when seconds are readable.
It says 2,18
